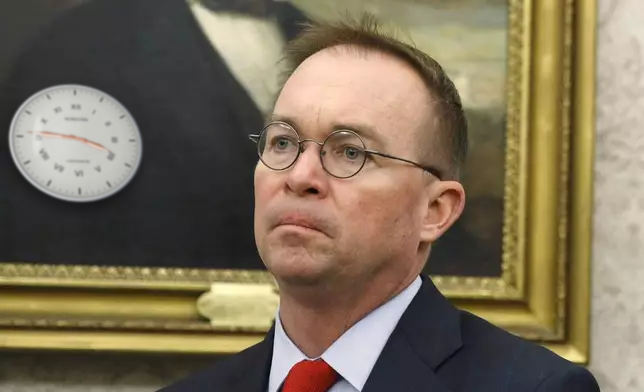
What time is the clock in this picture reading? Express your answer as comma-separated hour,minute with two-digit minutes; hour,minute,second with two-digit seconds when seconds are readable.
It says 3,46
